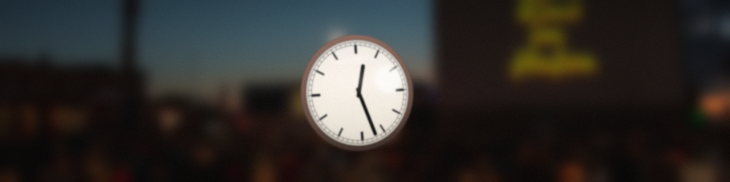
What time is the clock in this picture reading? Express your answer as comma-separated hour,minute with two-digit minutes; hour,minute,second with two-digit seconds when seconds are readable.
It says 12,27
